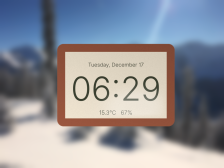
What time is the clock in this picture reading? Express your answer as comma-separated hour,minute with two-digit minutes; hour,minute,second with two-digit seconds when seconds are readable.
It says 6,29
